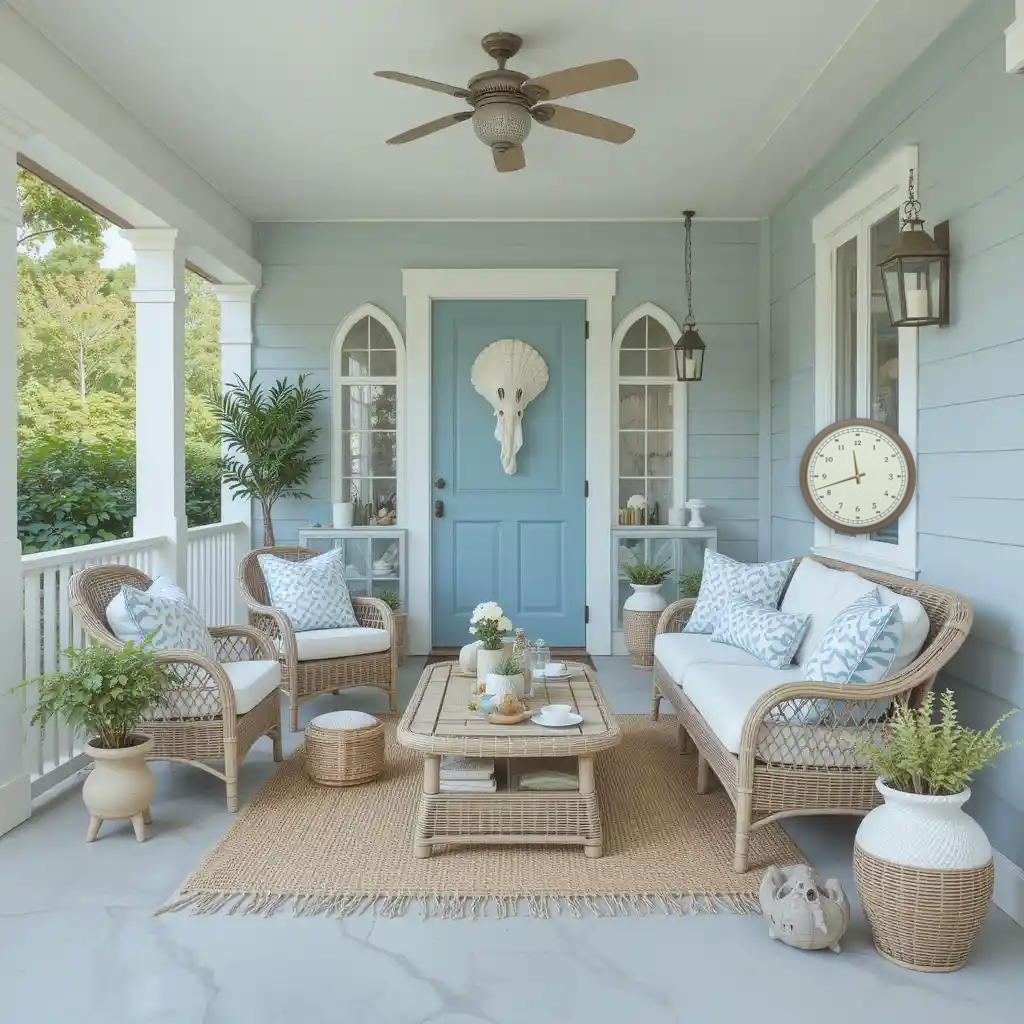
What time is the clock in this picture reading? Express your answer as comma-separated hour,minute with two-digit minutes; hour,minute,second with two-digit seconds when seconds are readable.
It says 11,42
